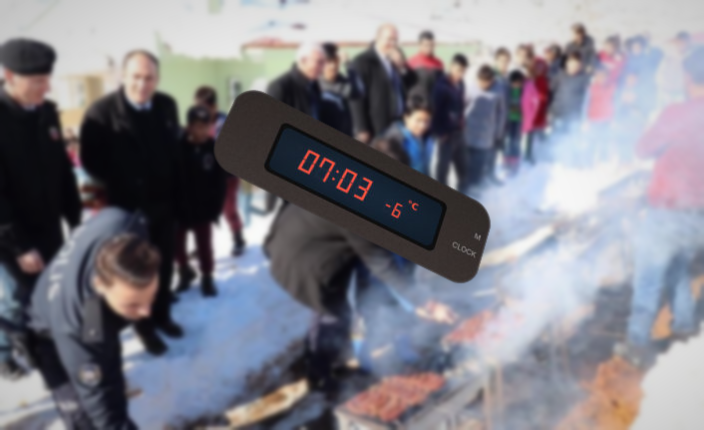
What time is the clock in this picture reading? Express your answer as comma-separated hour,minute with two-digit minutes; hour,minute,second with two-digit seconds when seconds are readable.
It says 7,03
